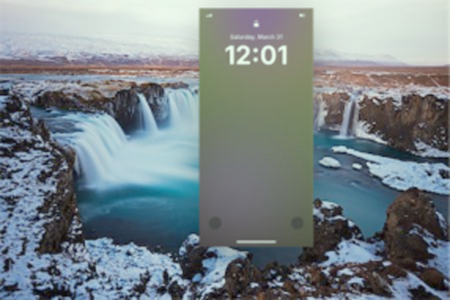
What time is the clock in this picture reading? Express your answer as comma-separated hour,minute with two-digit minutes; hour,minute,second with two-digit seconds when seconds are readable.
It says 12,01
